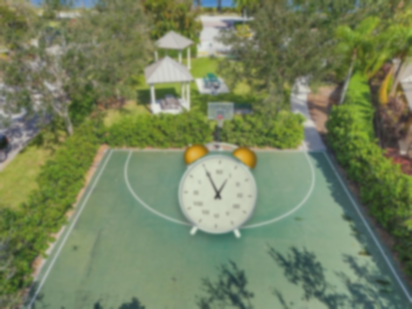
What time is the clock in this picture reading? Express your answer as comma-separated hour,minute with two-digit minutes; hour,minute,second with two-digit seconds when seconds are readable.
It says 12,55
